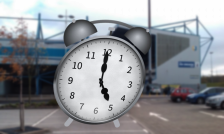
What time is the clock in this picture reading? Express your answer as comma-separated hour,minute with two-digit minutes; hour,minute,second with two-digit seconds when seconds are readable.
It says 5,00
